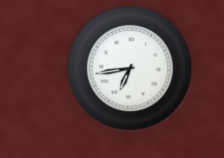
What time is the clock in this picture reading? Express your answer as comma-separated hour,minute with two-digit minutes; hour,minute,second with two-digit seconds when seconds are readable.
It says 6,43
